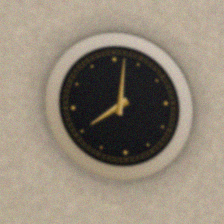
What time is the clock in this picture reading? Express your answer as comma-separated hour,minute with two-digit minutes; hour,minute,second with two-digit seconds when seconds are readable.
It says 8,02
